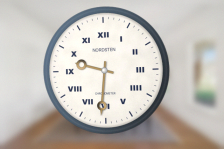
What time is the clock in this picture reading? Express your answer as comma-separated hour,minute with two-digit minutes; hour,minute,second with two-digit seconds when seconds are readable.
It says 9,31
